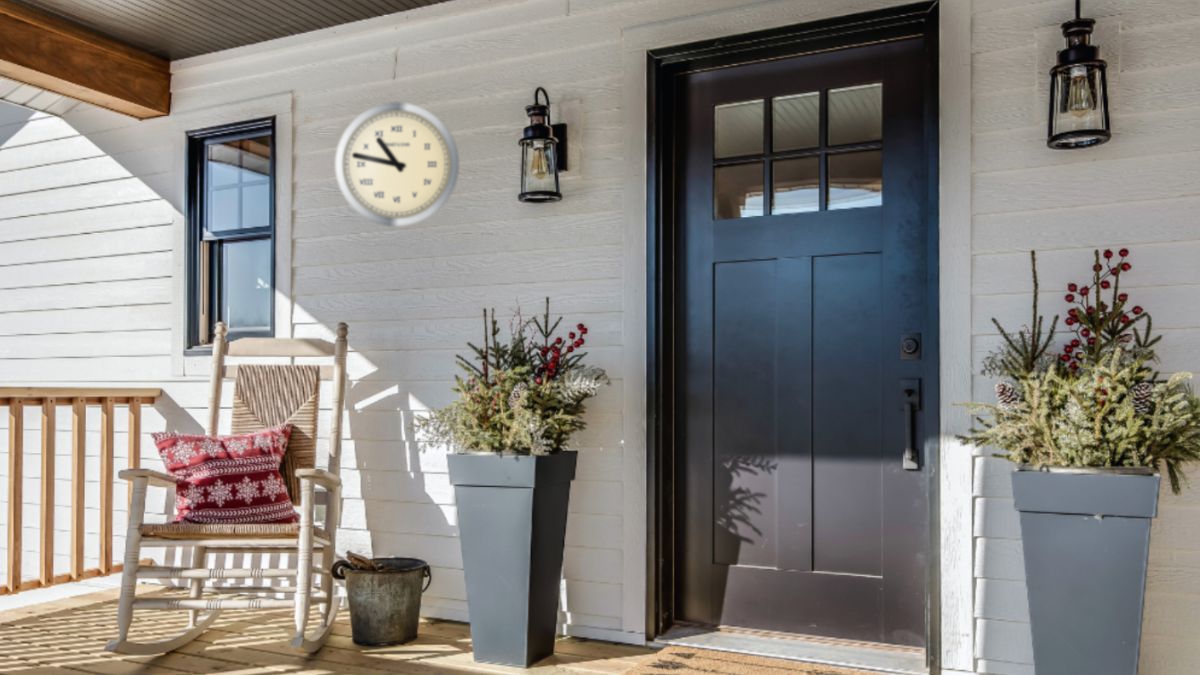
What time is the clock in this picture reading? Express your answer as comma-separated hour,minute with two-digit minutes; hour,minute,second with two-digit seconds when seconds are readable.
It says 10,47
